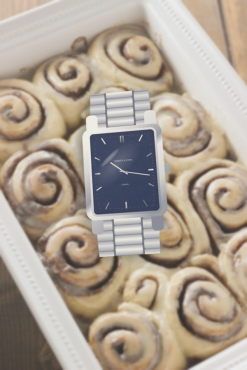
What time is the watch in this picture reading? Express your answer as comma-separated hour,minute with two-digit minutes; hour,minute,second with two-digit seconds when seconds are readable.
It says 10,17
